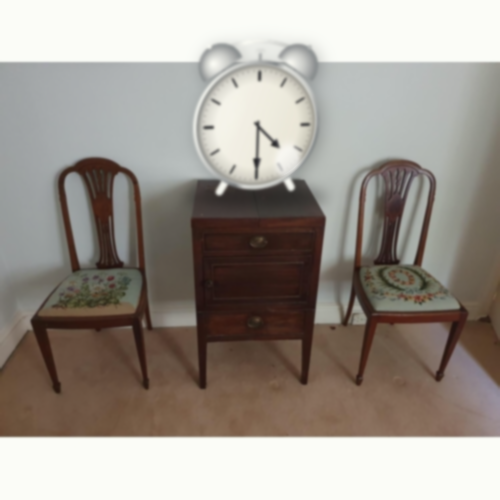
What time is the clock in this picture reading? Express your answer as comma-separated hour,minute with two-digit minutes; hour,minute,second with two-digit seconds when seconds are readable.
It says 4,30
